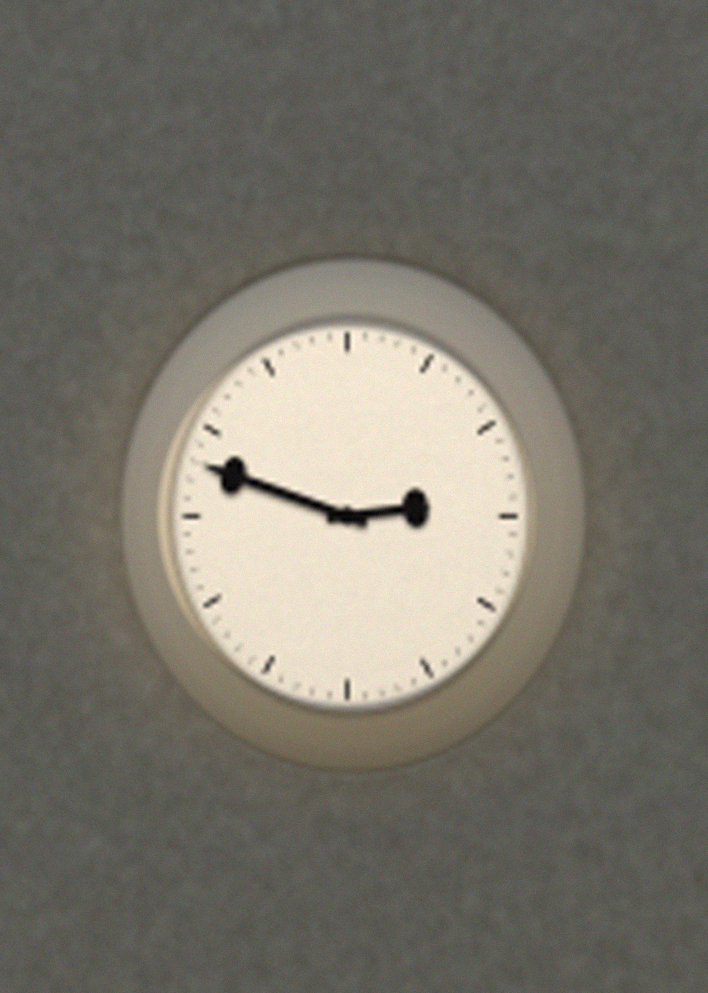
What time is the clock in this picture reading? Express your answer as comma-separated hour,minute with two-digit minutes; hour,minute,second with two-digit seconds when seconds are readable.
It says 2,48
